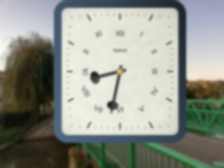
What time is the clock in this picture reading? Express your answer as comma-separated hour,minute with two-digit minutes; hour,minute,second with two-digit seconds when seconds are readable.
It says 8,32
